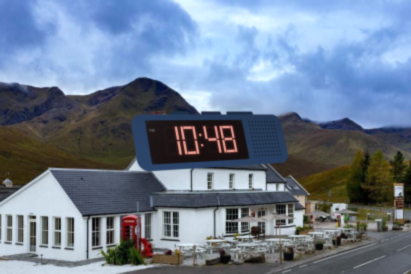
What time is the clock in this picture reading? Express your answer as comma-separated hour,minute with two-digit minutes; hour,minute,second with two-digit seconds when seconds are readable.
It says 10,48
